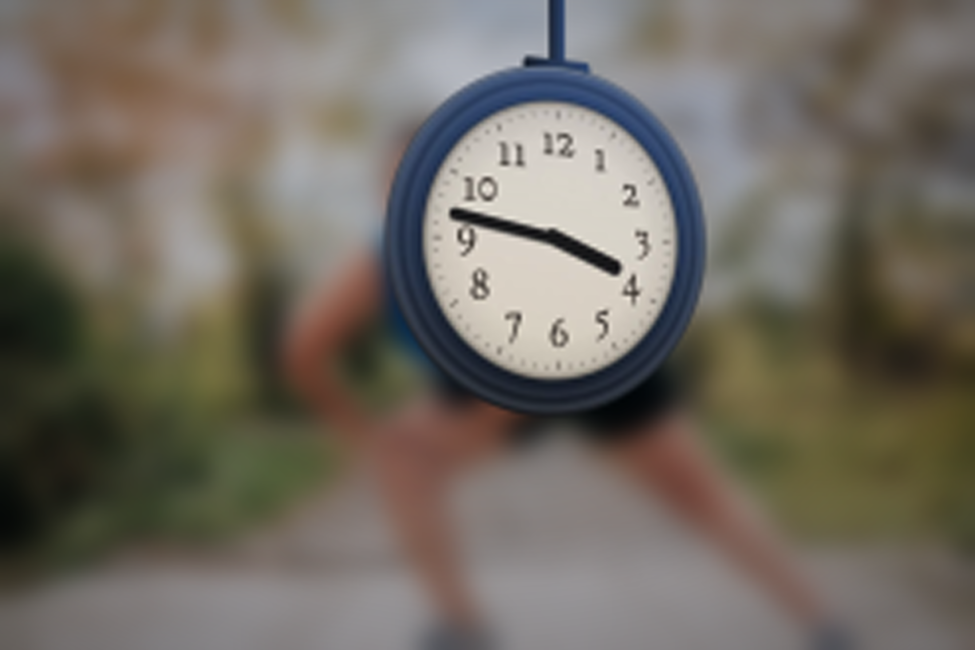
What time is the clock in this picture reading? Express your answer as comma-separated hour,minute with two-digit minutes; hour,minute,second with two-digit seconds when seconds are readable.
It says 3,47
